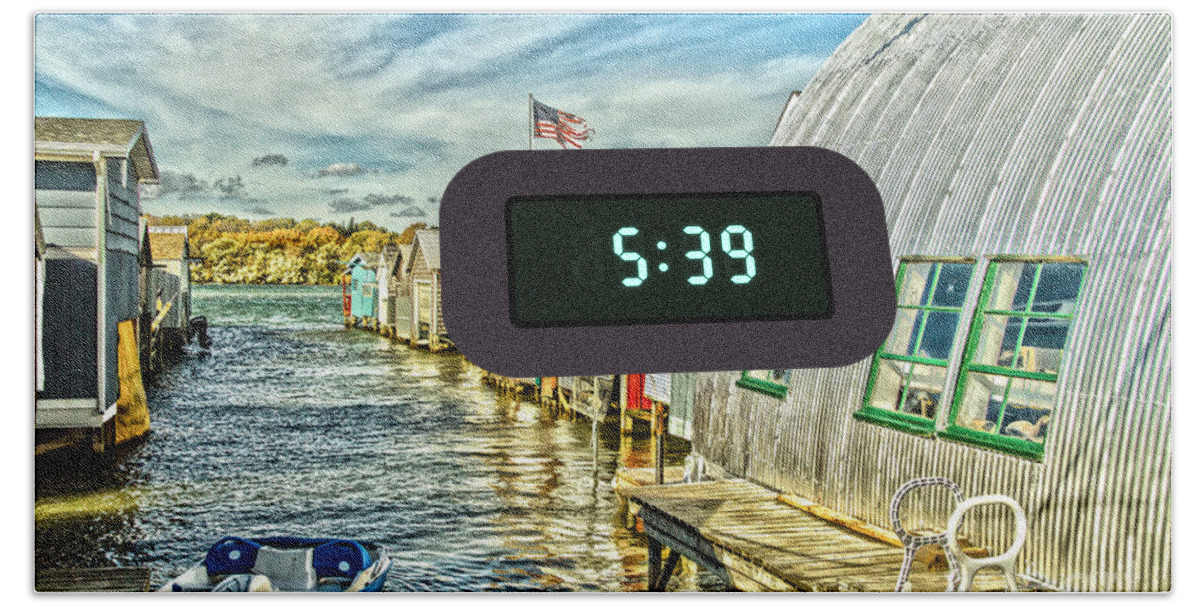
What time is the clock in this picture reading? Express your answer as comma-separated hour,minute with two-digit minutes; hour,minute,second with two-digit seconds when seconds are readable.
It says 5,39
